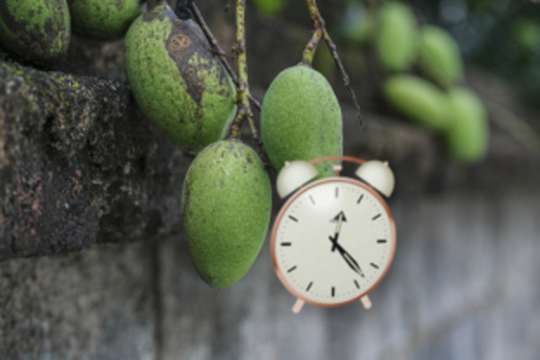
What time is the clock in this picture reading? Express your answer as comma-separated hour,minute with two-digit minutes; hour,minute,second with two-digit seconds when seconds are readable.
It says 12,23
